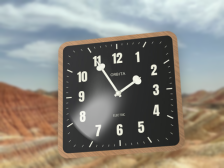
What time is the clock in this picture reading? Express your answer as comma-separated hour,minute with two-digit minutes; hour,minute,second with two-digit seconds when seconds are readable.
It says 1,55
